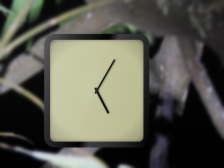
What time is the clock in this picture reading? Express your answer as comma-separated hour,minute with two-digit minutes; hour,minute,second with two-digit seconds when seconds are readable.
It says 5,05
